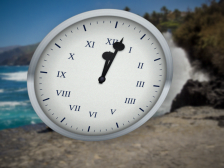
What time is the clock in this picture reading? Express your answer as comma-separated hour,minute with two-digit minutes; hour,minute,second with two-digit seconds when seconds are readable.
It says 12,02
